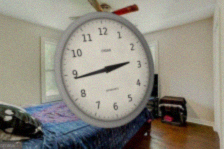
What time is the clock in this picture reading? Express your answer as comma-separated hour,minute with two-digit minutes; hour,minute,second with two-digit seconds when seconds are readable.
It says 2,44
